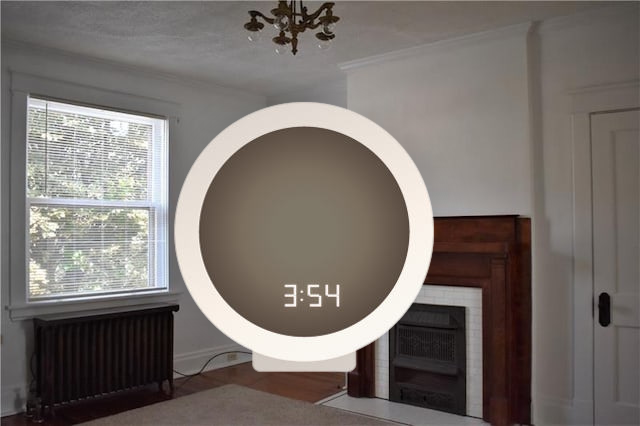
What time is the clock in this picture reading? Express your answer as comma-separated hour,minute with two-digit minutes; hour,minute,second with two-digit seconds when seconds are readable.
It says 3,54
